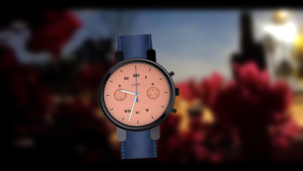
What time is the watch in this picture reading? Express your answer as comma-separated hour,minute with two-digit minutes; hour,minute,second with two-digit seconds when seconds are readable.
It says 9,33
